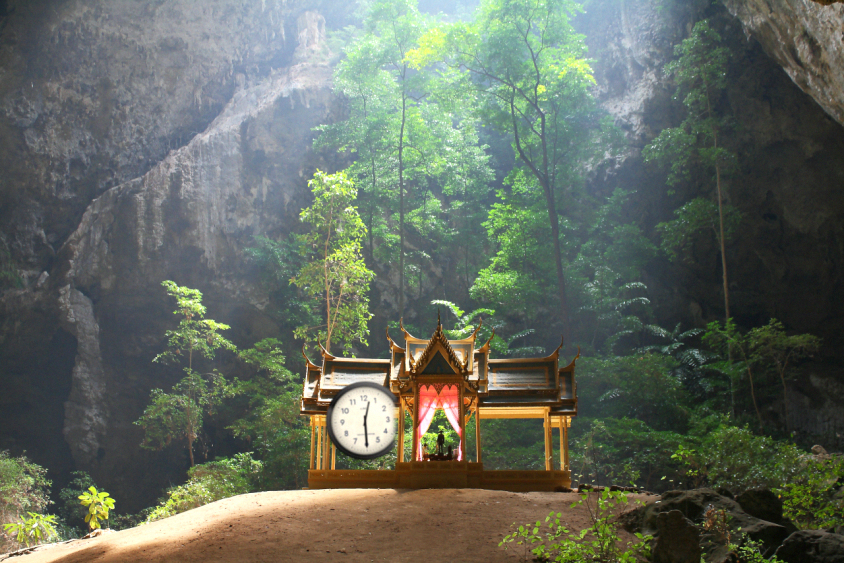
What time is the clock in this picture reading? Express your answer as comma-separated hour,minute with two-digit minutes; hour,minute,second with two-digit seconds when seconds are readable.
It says 12,30
